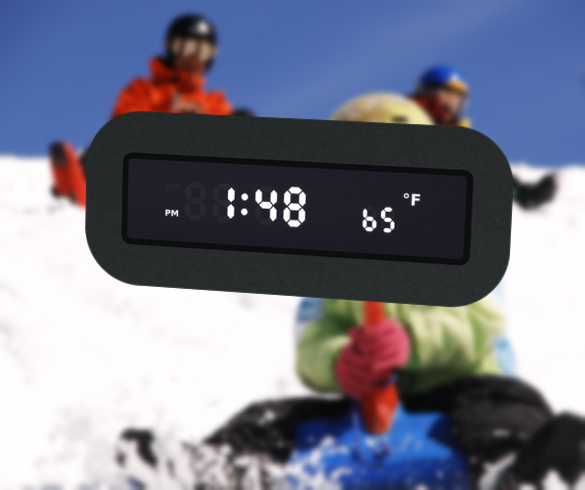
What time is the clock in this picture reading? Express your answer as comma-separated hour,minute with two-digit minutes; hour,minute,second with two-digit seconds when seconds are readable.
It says 1,48
